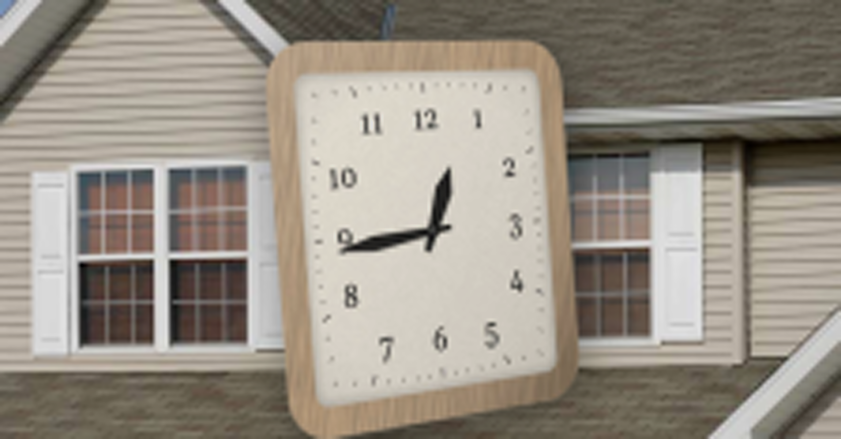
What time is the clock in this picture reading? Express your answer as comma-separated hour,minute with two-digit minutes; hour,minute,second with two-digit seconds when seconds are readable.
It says 12,44
